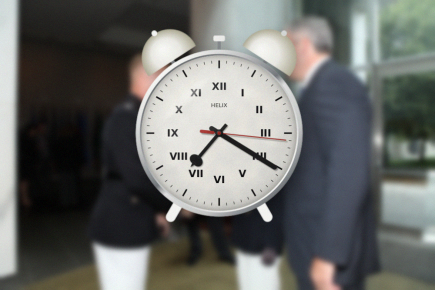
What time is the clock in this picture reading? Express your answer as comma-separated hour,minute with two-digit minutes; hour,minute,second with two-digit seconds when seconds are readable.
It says 7,20,16
